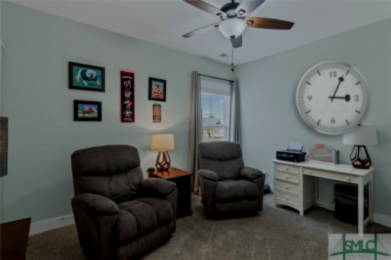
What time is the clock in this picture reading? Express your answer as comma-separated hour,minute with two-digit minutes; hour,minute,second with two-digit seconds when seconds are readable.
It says 3,04
